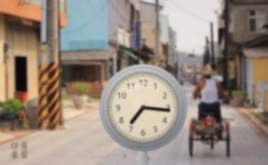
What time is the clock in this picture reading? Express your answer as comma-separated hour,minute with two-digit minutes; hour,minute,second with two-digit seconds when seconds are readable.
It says 7,16
